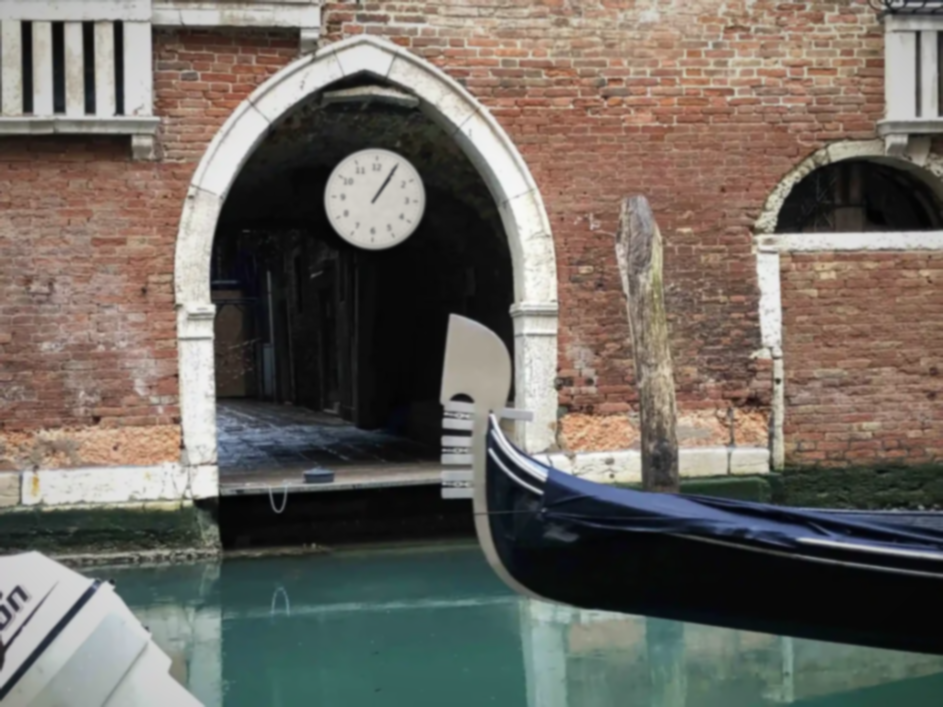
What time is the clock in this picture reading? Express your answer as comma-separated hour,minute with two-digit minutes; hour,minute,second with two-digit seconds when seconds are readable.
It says 1,05
